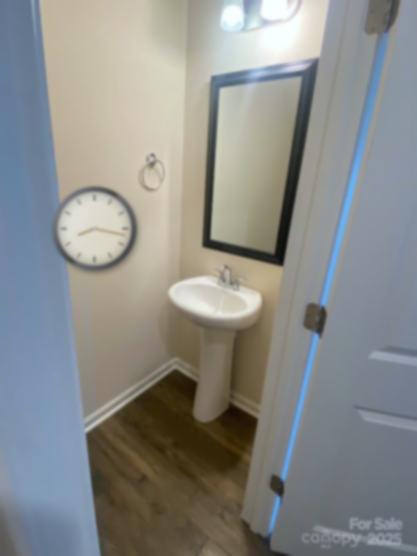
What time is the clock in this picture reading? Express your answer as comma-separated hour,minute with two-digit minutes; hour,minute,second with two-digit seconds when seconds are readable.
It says 8,17
